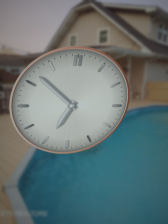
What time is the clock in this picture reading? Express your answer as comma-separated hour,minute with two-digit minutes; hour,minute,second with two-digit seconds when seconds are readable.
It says 6,52
